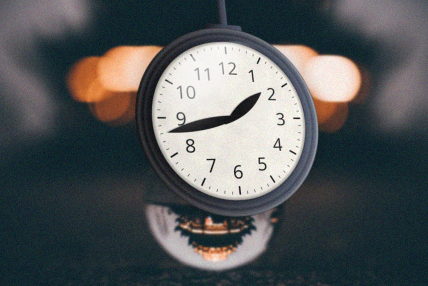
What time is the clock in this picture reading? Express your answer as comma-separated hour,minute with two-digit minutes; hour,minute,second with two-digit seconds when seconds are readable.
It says 1,43
